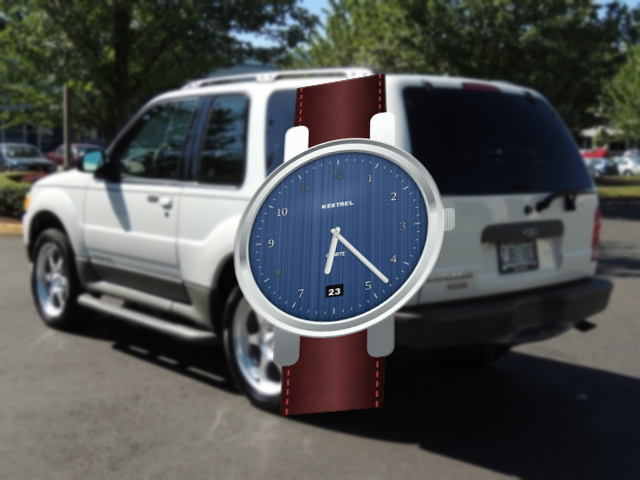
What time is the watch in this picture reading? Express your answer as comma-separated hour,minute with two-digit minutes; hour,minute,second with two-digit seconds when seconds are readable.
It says 6,23
